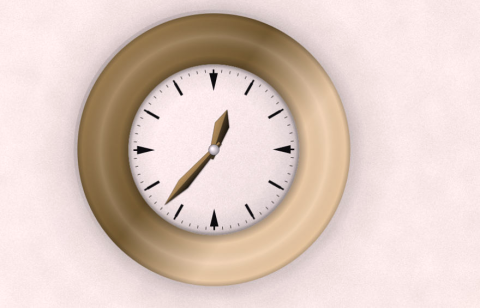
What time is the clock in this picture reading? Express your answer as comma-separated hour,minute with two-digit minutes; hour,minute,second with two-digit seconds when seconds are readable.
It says 12,37
